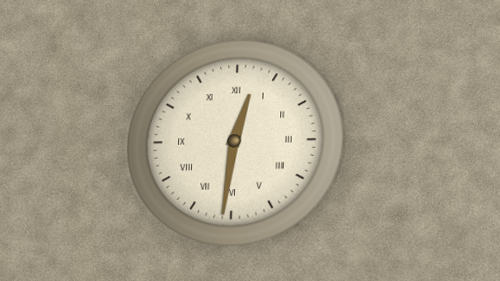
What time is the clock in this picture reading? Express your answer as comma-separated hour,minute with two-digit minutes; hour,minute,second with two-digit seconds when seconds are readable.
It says 12,31
